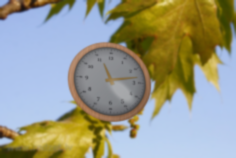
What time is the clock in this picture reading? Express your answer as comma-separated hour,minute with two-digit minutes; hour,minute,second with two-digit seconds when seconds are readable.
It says 11,13
